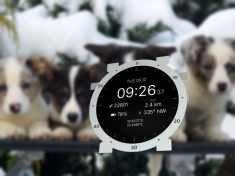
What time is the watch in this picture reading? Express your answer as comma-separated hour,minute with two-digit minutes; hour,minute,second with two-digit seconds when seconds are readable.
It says 9,26
